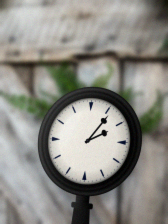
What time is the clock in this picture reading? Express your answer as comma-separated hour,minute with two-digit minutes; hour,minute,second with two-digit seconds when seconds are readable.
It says 2,06
